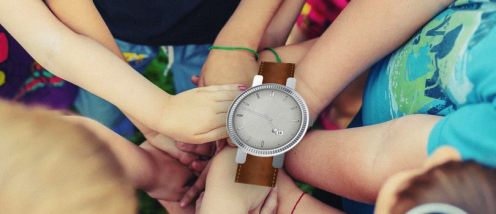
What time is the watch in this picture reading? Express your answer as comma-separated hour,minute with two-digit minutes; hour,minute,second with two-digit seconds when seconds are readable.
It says 4,48
